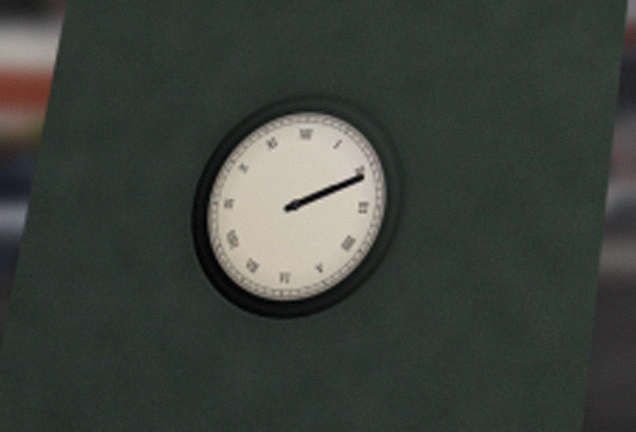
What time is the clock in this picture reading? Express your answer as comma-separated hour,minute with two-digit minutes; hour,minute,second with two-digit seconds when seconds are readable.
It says 2,11
